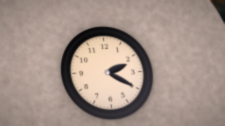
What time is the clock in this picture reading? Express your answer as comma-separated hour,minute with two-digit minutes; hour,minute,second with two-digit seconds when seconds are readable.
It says 2,20
